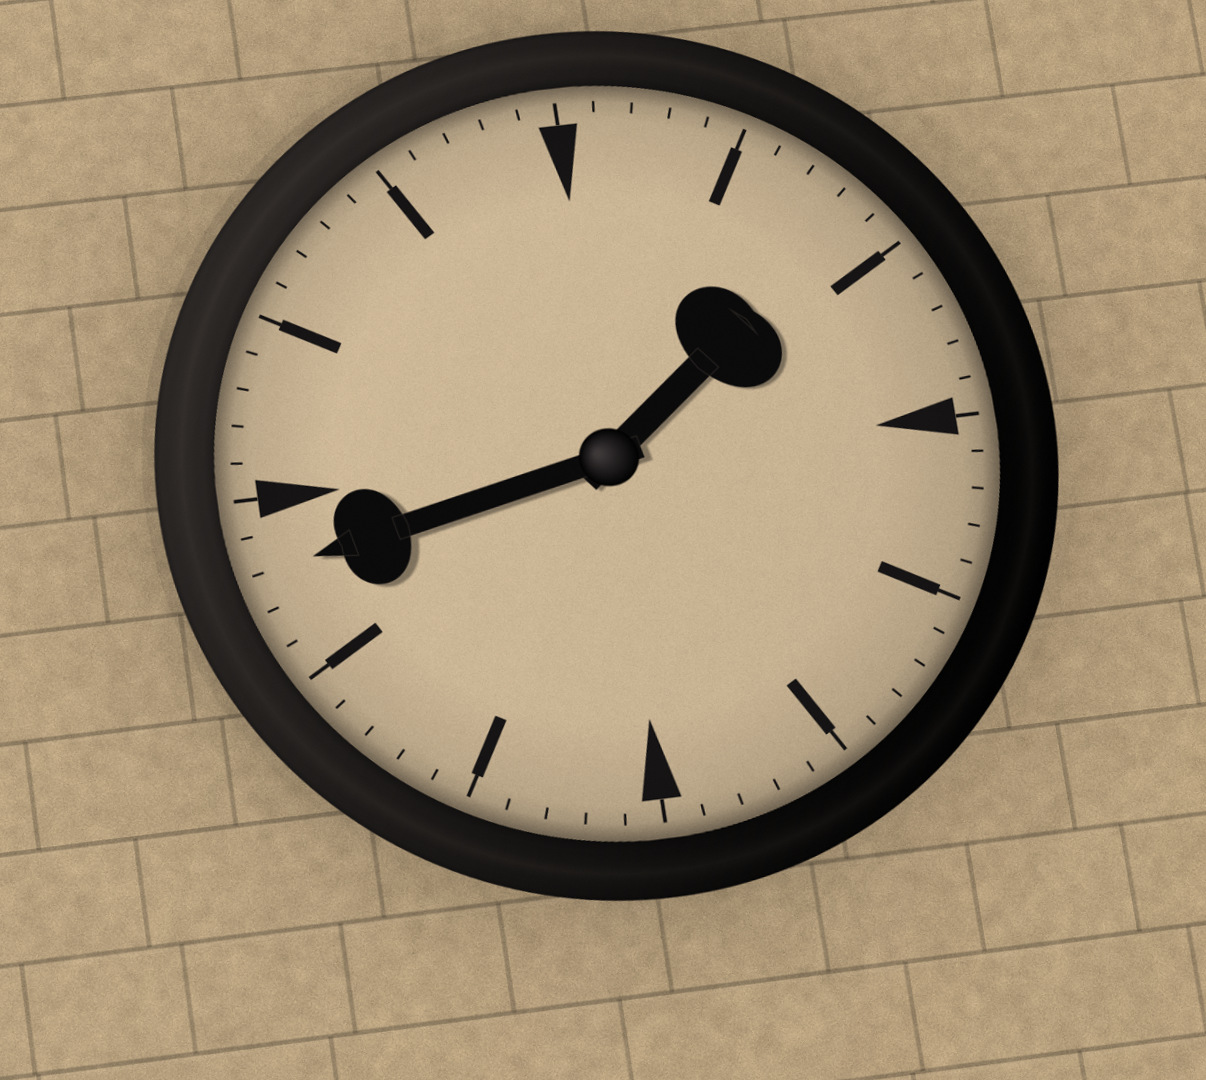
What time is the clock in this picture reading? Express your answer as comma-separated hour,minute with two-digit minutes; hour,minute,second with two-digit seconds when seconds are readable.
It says 1,43
